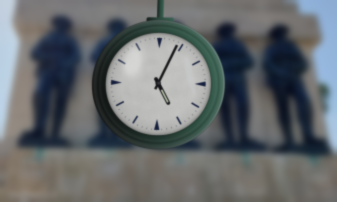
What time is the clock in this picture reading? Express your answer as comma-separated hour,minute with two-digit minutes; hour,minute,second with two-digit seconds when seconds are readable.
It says 5,04
